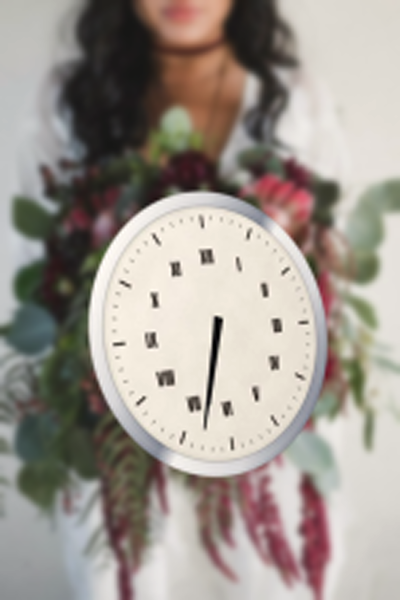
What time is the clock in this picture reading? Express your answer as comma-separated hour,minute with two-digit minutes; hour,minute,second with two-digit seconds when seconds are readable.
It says 6,33
